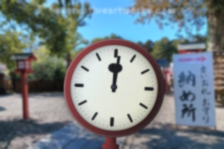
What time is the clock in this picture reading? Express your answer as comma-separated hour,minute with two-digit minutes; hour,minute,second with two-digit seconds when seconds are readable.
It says 12,01
